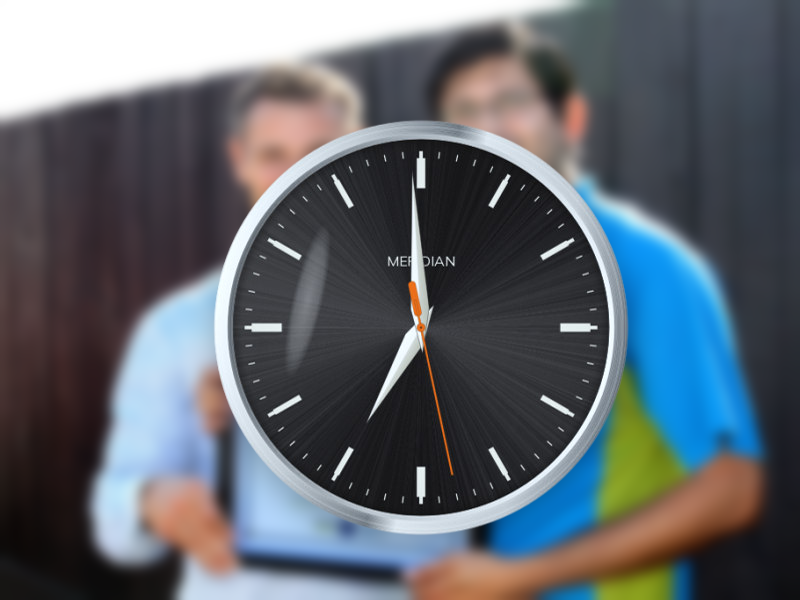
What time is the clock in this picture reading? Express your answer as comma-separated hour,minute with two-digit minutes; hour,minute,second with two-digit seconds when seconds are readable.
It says 6,59,28
